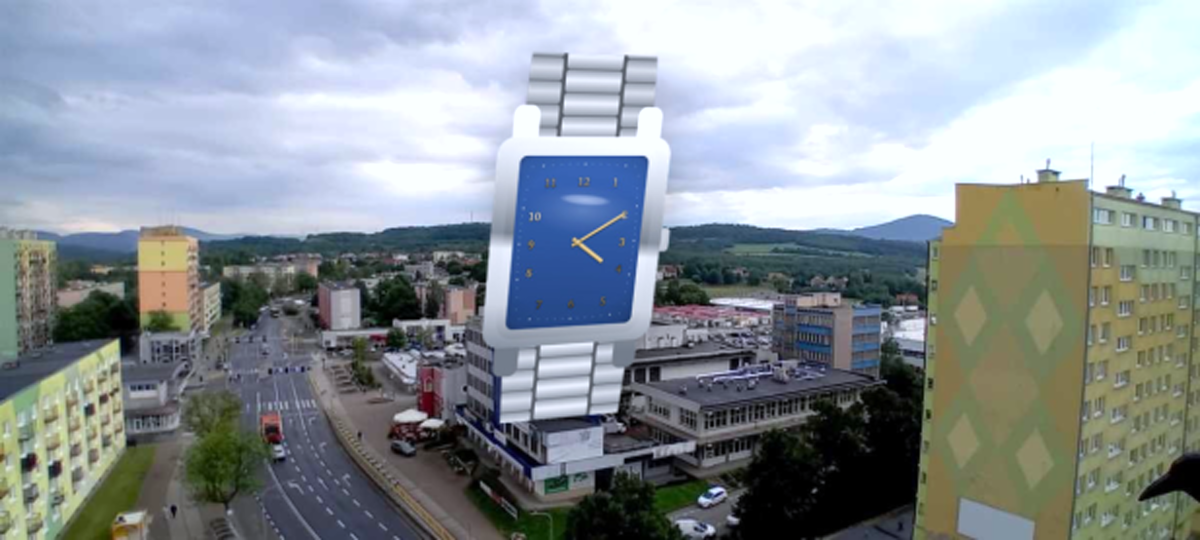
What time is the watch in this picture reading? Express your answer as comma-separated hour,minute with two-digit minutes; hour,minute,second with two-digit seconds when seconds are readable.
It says 4,10
